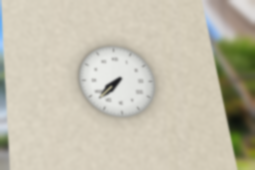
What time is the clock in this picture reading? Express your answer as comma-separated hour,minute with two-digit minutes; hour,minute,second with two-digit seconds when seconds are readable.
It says 7,38
